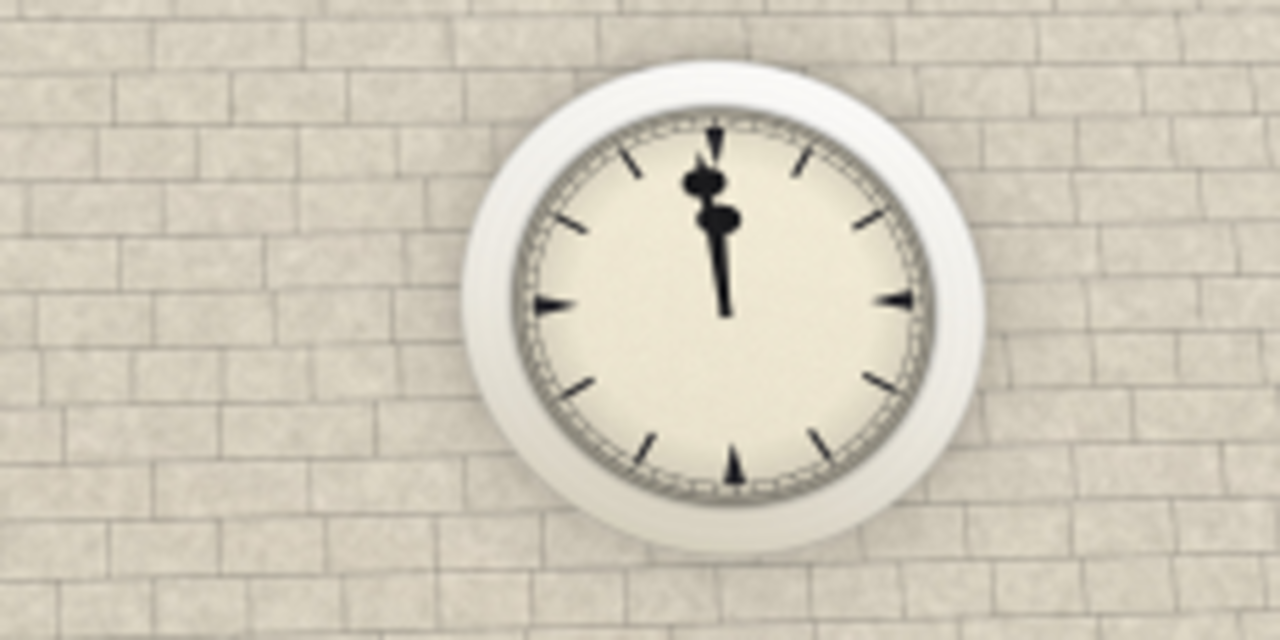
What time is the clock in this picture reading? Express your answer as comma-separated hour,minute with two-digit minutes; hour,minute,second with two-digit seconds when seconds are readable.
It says 11,59
